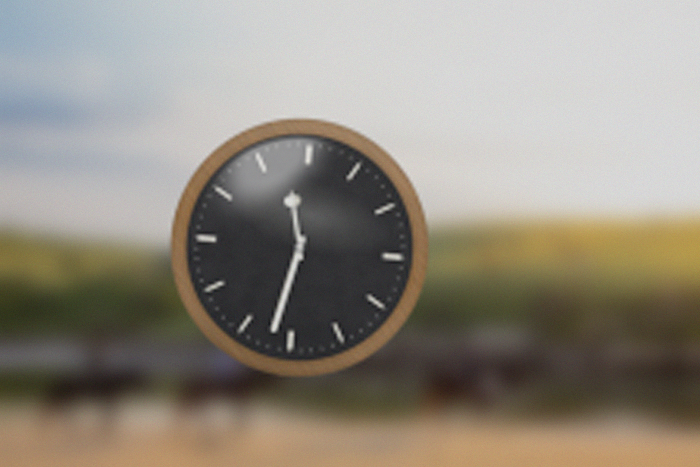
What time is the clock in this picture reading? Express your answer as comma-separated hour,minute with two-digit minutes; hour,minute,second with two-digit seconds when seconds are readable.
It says 11,32
